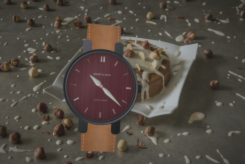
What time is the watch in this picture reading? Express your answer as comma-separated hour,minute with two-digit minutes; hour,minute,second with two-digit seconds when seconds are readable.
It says 10,22
